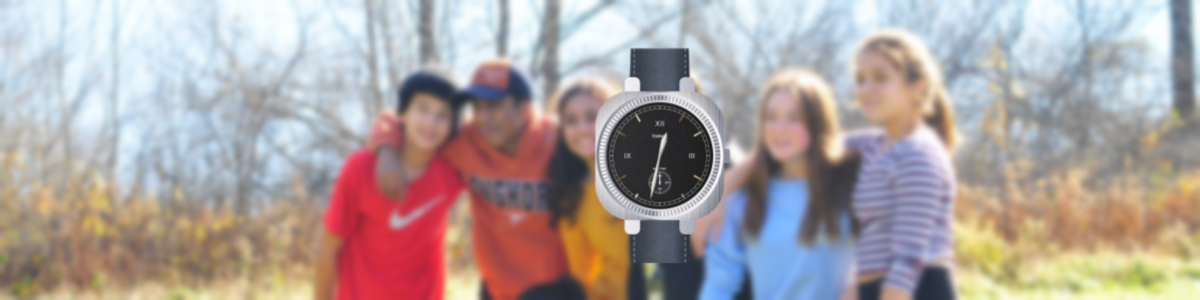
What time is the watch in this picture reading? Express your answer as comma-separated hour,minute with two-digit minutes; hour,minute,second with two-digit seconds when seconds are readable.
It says 12,32
